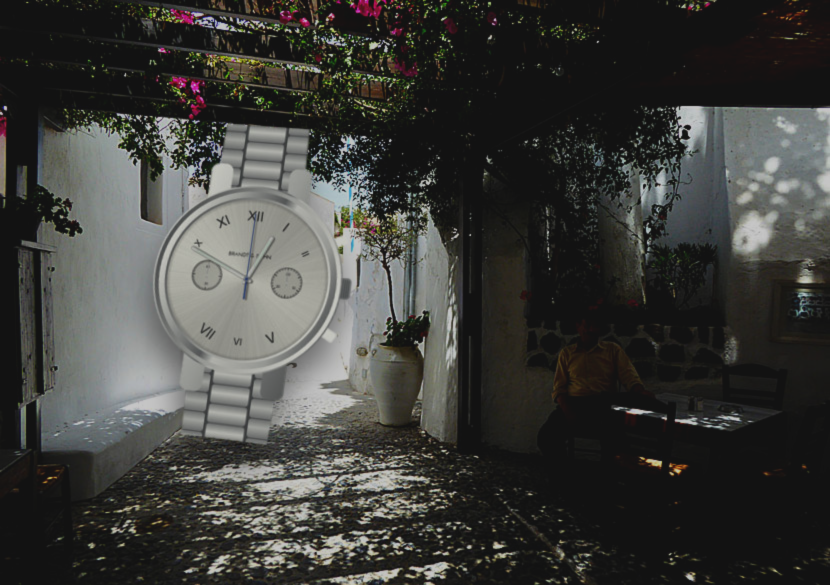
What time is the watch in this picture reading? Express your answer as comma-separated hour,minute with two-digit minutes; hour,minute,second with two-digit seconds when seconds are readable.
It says 12,49
